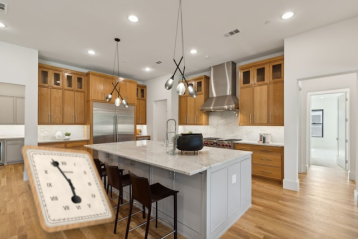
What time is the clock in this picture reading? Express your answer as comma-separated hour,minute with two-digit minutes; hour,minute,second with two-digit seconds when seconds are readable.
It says 5,56
